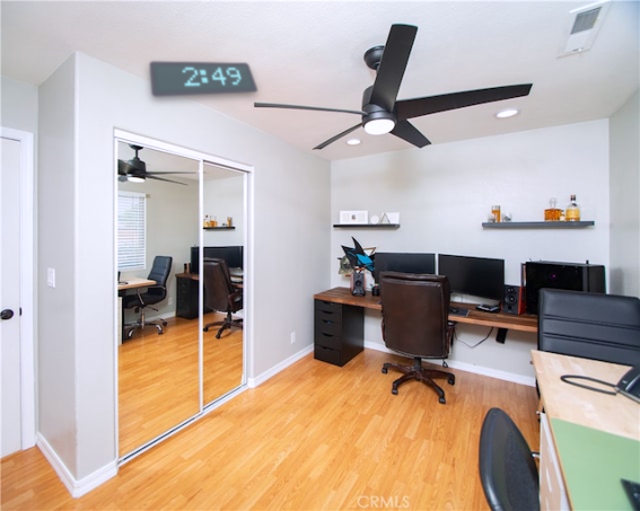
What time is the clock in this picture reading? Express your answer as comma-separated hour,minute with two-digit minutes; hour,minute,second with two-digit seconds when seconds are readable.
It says 2,49
